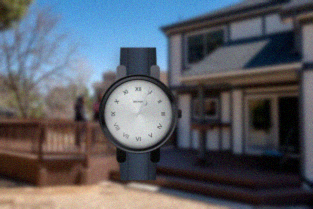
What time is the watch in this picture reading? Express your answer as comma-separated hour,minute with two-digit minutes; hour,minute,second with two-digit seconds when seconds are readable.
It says 1,04
